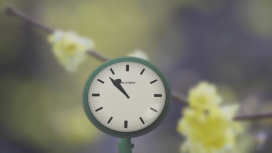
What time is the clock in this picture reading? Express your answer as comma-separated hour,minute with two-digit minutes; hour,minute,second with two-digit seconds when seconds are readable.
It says 10,53
